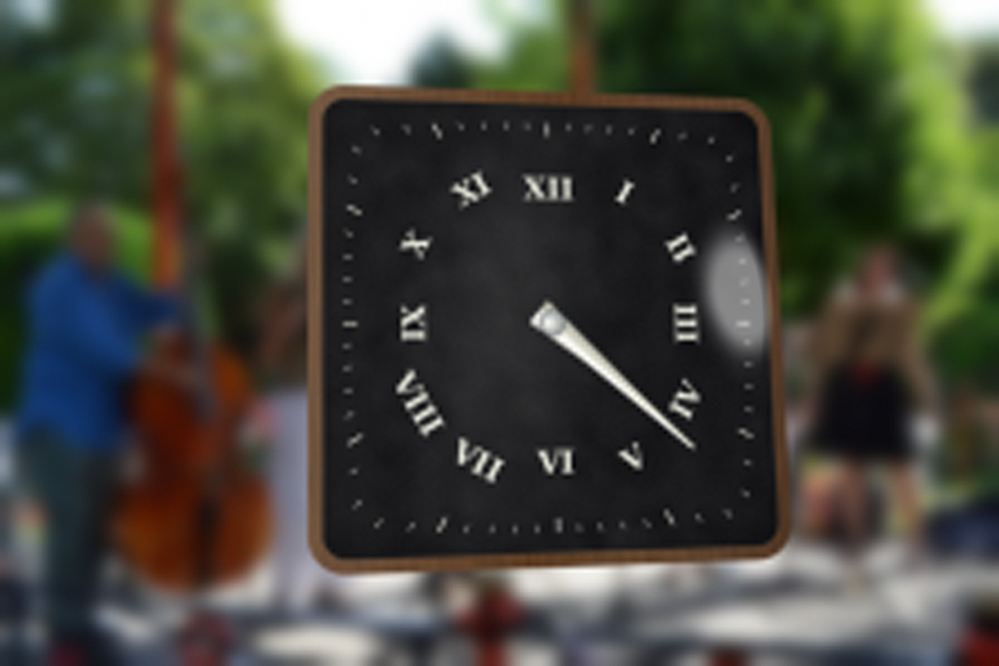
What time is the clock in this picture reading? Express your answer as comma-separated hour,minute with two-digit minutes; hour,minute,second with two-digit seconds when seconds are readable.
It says 4,22
